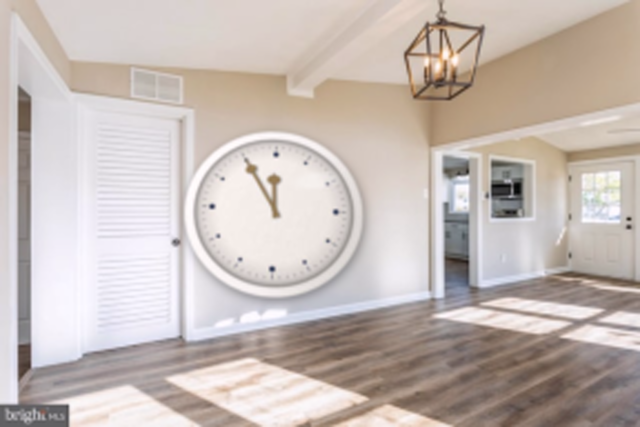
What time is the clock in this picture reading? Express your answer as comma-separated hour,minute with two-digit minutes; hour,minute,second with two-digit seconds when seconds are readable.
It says 11,55
